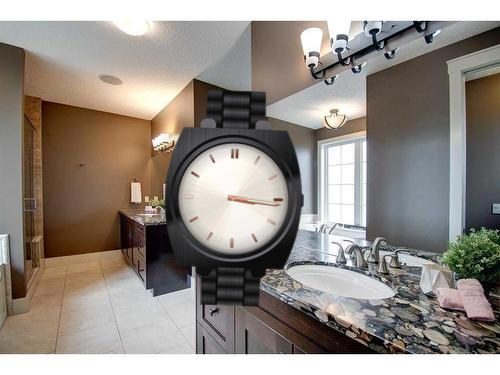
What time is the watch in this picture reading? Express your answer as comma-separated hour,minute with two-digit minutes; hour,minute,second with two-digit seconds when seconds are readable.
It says 3,16
